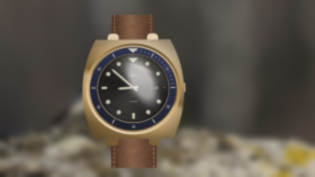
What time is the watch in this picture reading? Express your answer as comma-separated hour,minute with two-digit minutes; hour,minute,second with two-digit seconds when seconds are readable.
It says 8,52
